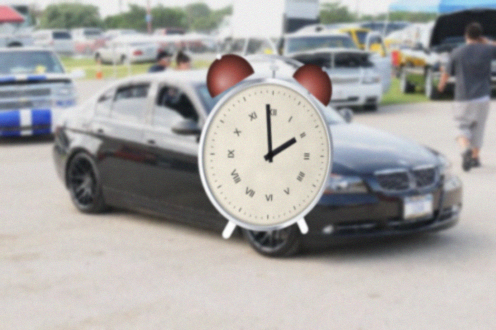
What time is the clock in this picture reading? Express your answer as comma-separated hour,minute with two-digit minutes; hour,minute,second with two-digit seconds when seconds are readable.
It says 1,59
